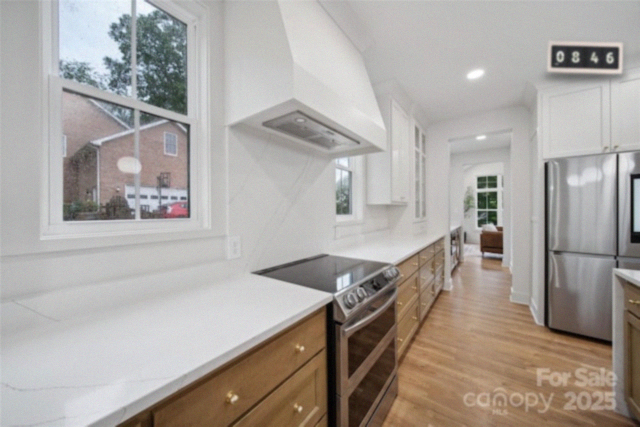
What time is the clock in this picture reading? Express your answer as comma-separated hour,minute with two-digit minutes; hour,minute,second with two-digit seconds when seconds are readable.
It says 8,46
